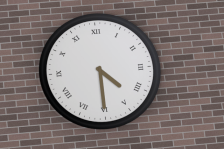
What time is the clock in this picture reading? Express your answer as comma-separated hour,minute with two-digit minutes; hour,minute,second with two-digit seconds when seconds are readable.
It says 4,30
